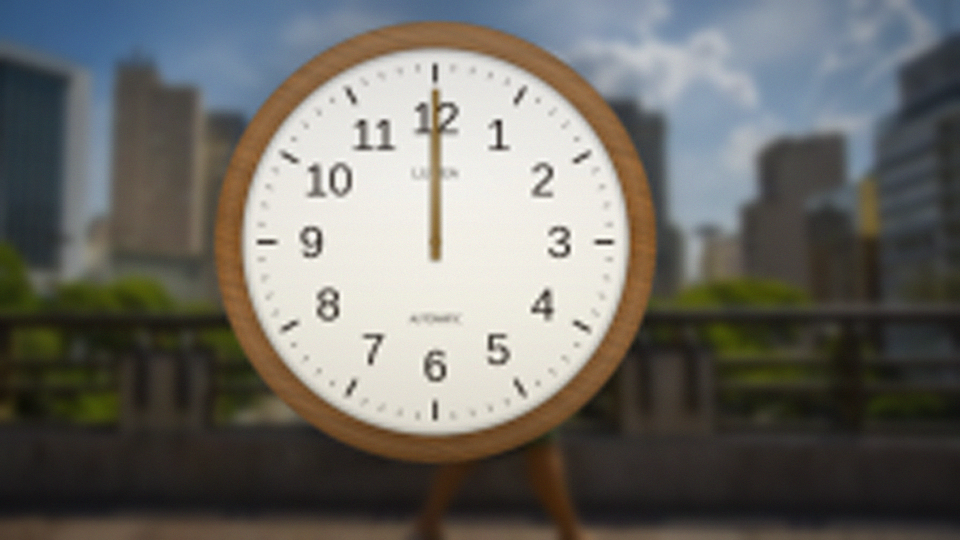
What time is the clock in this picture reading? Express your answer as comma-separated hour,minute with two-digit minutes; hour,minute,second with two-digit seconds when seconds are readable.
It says 12,00
